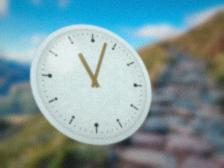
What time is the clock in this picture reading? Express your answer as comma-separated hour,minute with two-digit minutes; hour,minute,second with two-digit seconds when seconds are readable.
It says 11,03
